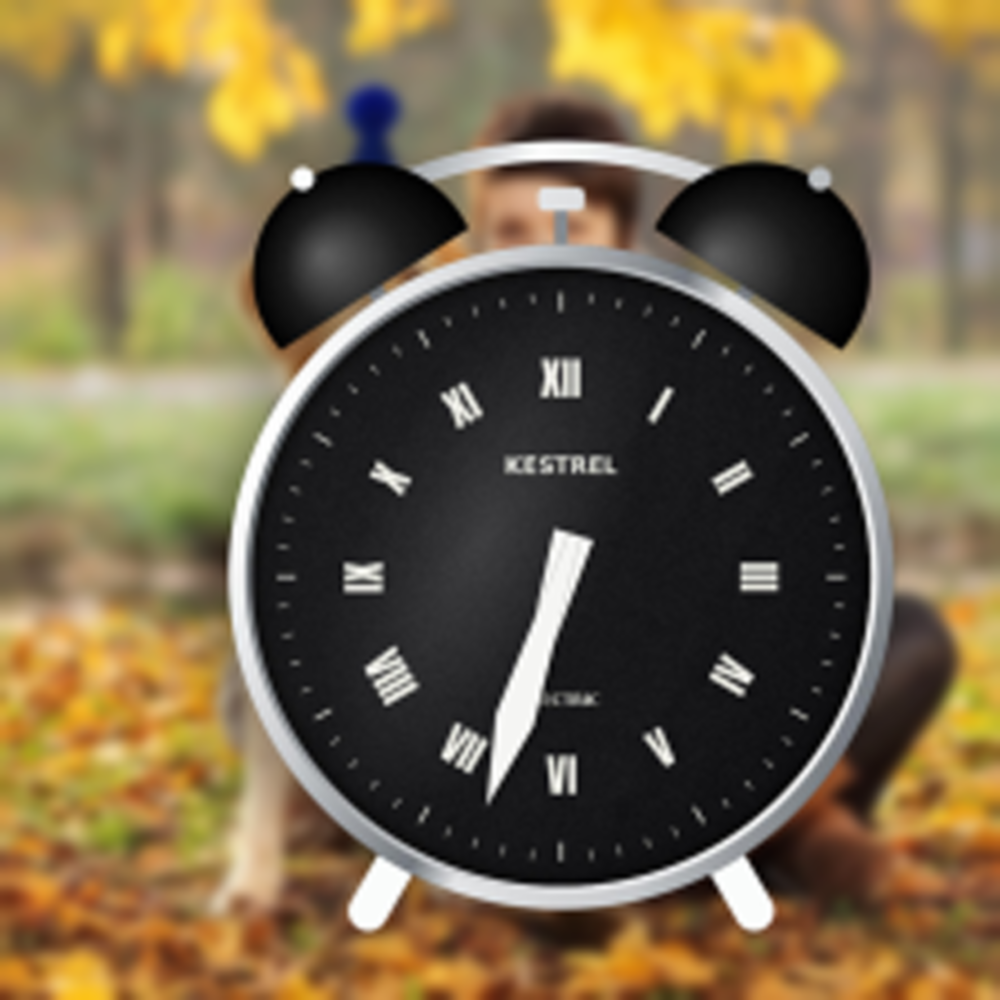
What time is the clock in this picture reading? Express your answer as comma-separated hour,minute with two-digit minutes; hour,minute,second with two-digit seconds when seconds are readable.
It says 6,33
